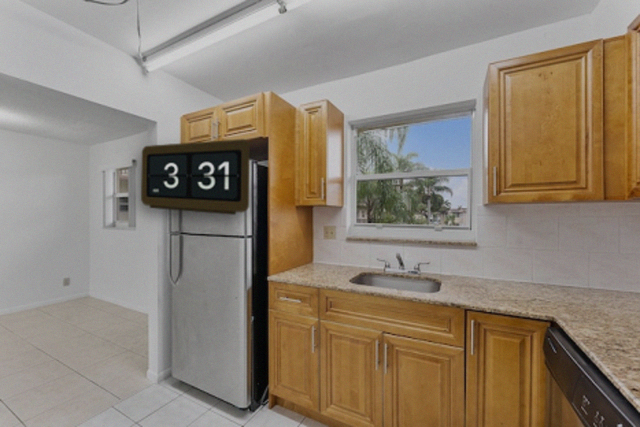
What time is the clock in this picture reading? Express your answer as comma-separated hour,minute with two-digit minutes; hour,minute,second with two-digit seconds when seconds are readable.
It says 3,31
